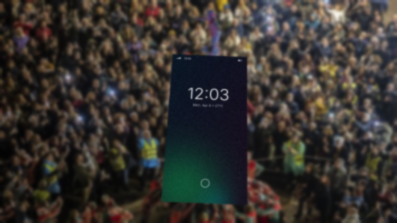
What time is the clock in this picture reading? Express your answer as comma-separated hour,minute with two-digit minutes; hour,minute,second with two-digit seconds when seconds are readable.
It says 12,03
